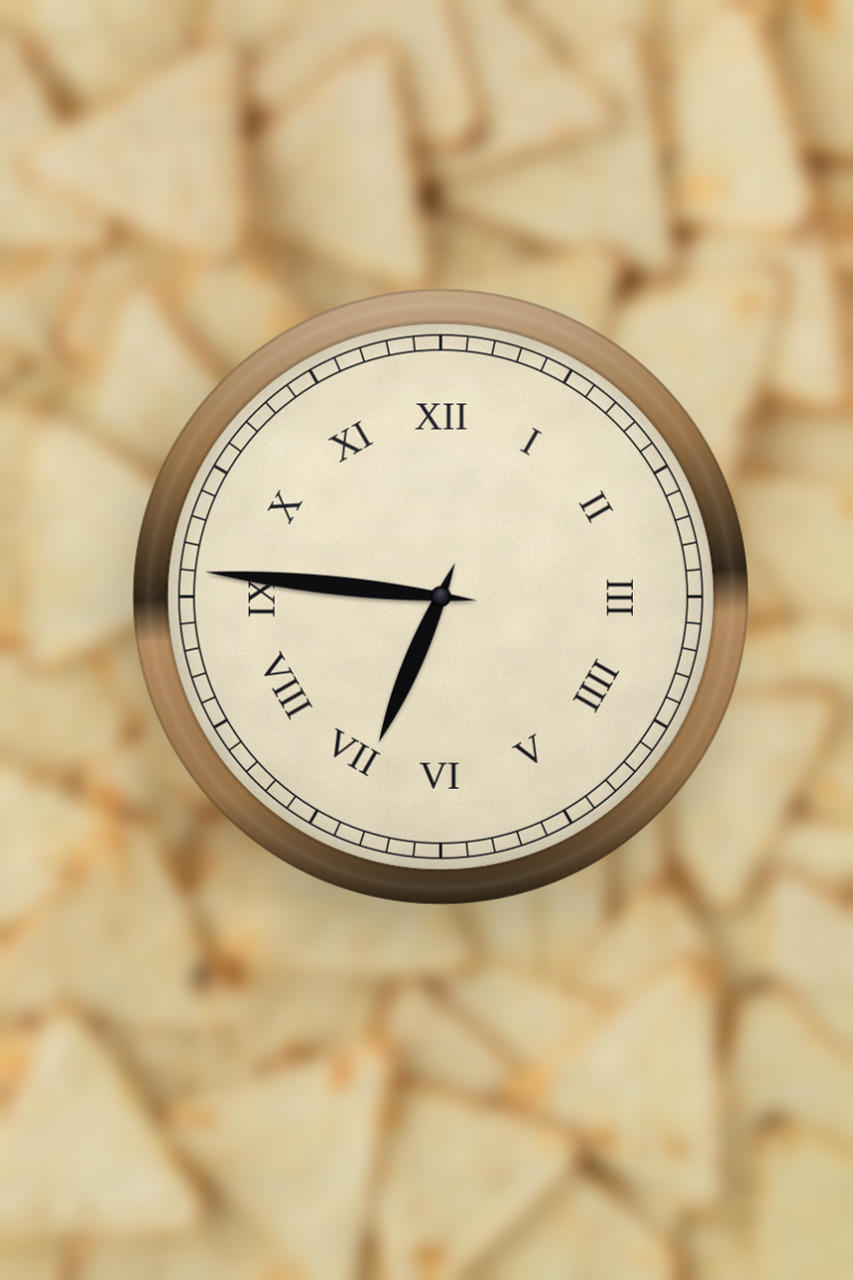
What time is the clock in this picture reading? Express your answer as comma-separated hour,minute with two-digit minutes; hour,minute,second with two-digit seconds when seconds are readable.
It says 6,46
